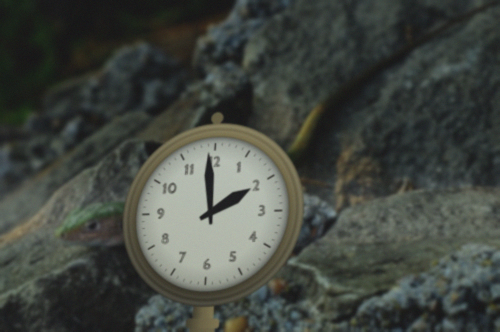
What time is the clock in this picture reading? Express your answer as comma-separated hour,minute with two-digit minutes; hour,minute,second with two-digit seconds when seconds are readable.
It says 1,59
